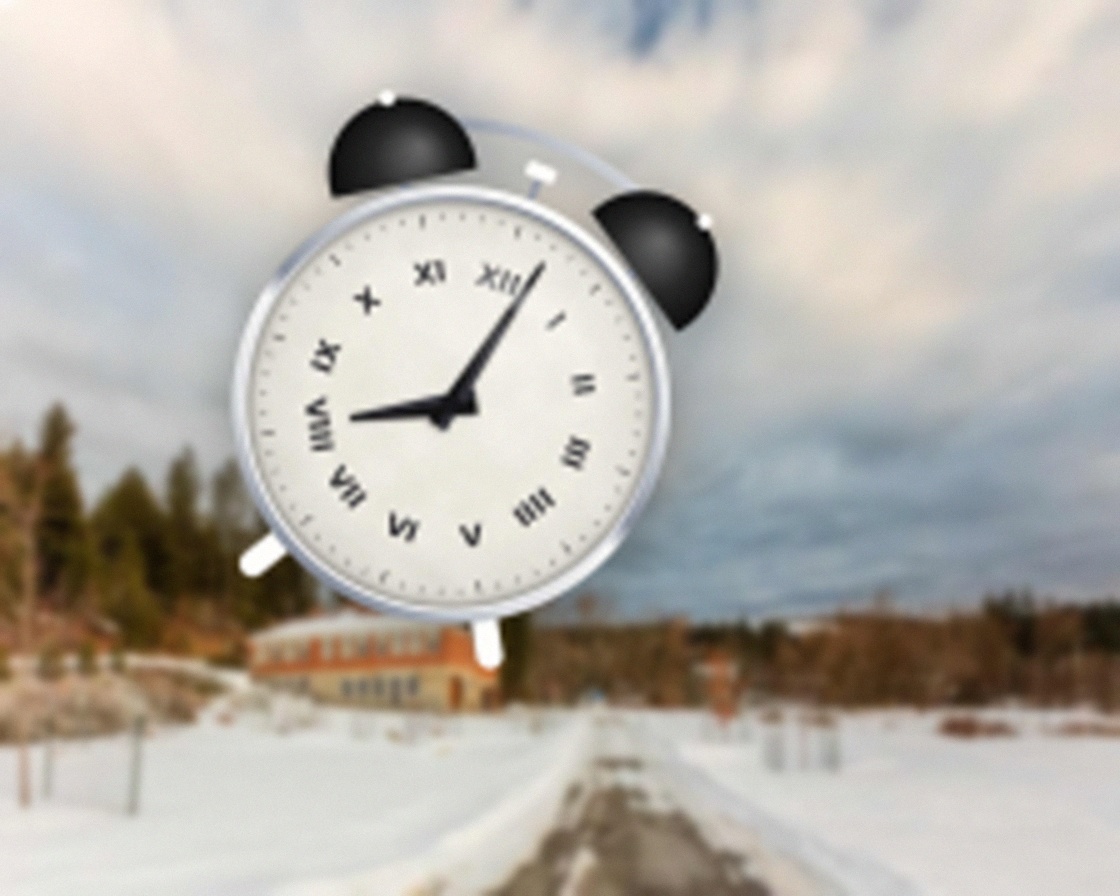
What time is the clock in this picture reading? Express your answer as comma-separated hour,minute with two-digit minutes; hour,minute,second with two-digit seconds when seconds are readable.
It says 8,02
